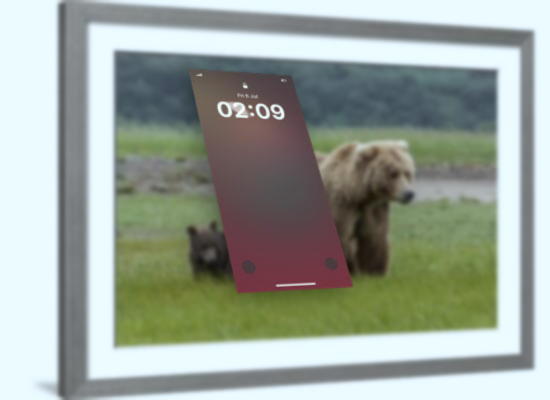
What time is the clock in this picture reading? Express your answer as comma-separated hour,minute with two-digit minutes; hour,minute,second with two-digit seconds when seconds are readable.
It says 2,09
